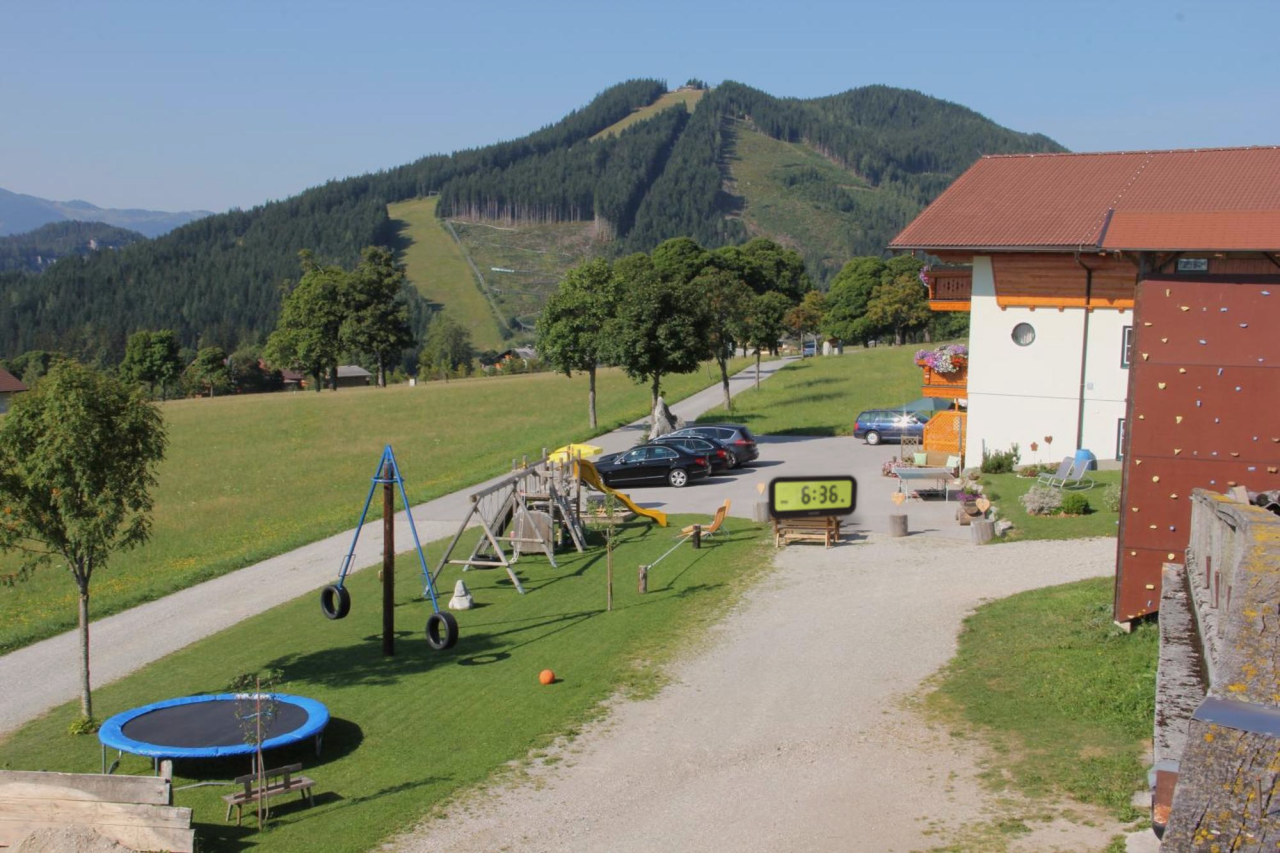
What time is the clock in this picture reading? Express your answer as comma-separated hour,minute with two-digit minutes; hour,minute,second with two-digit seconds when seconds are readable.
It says 6,36
